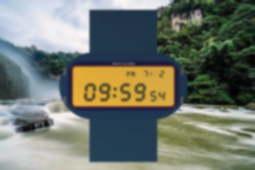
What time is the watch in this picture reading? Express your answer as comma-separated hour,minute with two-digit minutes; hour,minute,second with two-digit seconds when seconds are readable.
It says 9,59
